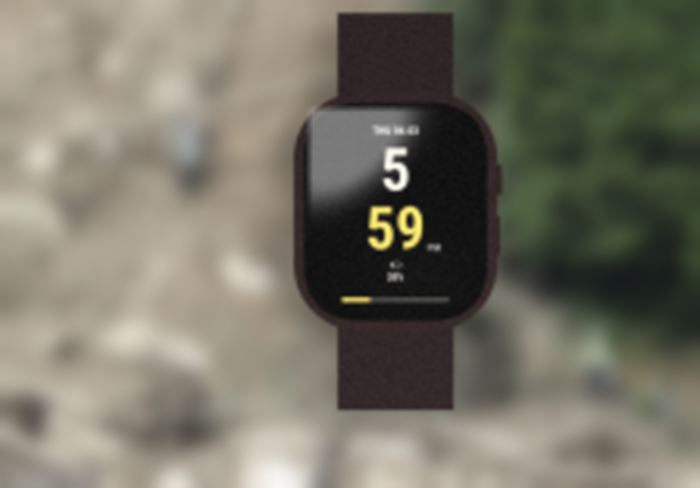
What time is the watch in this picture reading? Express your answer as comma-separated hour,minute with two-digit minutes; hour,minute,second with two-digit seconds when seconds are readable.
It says 5,59
